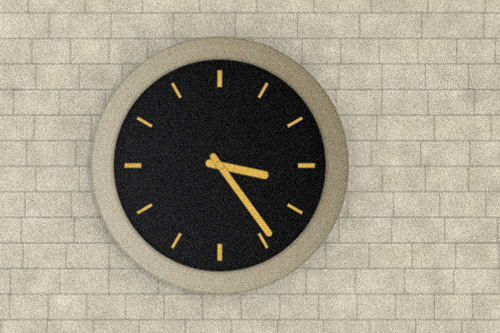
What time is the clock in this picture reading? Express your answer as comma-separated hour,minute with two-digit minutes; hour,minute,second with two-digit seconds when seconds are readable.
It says 3,24
